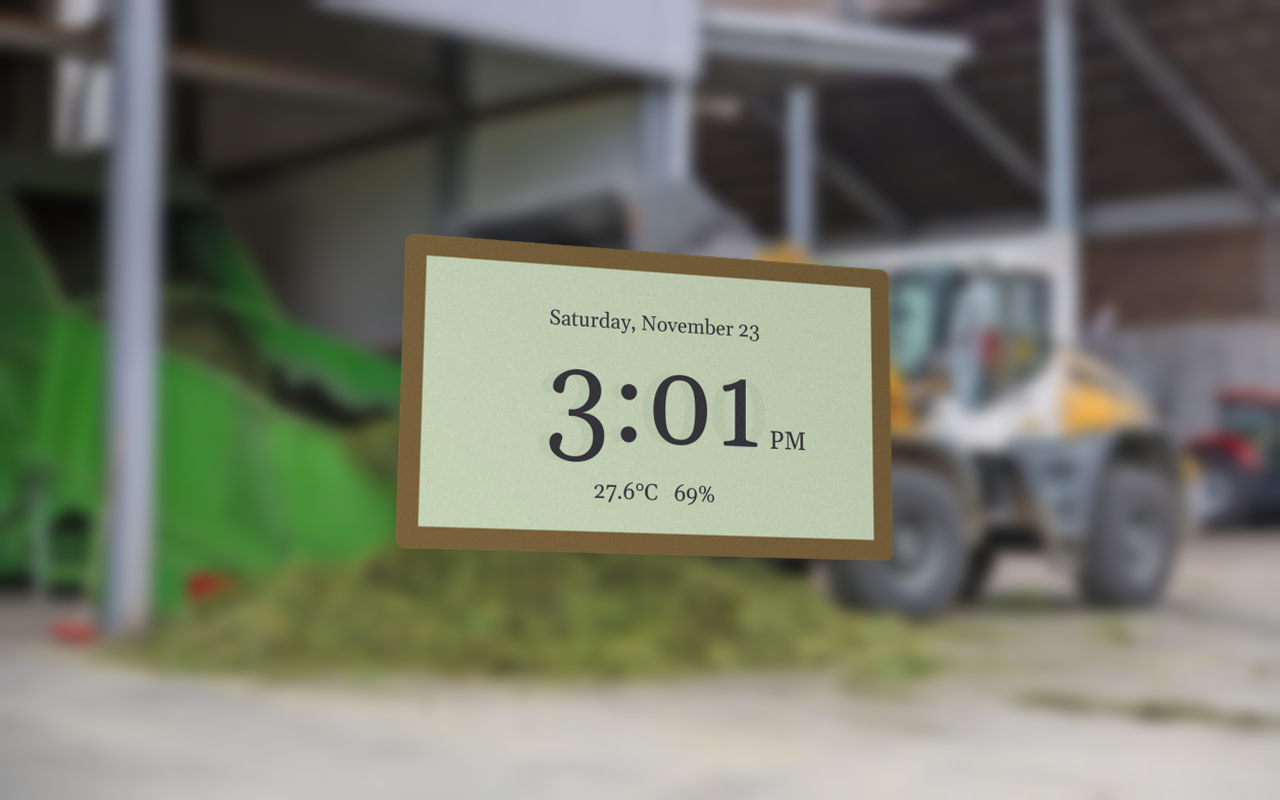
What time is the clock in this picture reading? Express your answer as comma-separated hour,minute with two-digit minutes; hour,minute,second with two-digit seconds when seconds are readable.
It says 3,01
